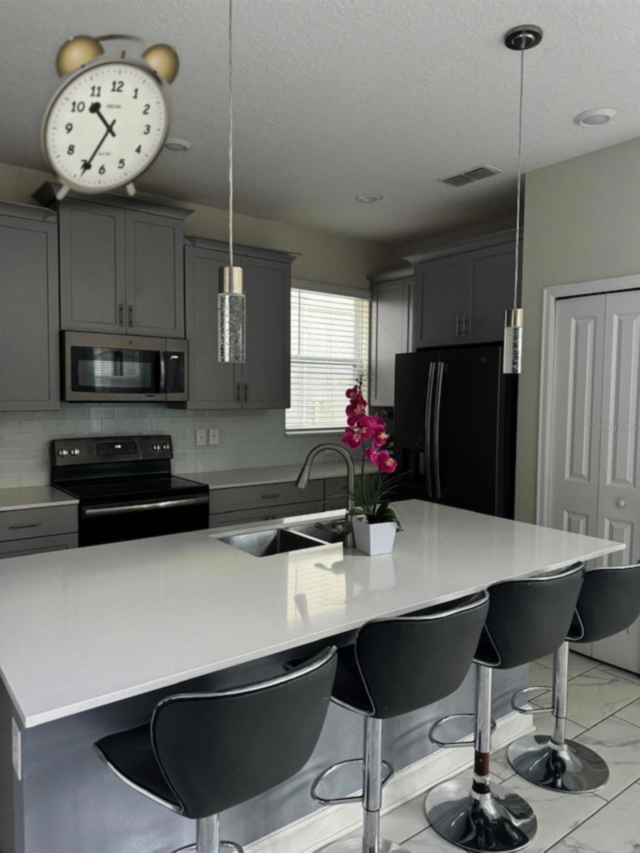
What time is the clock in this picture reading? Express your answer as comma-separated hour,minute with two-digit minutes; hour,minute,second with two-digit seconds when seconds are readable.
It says 10,34
